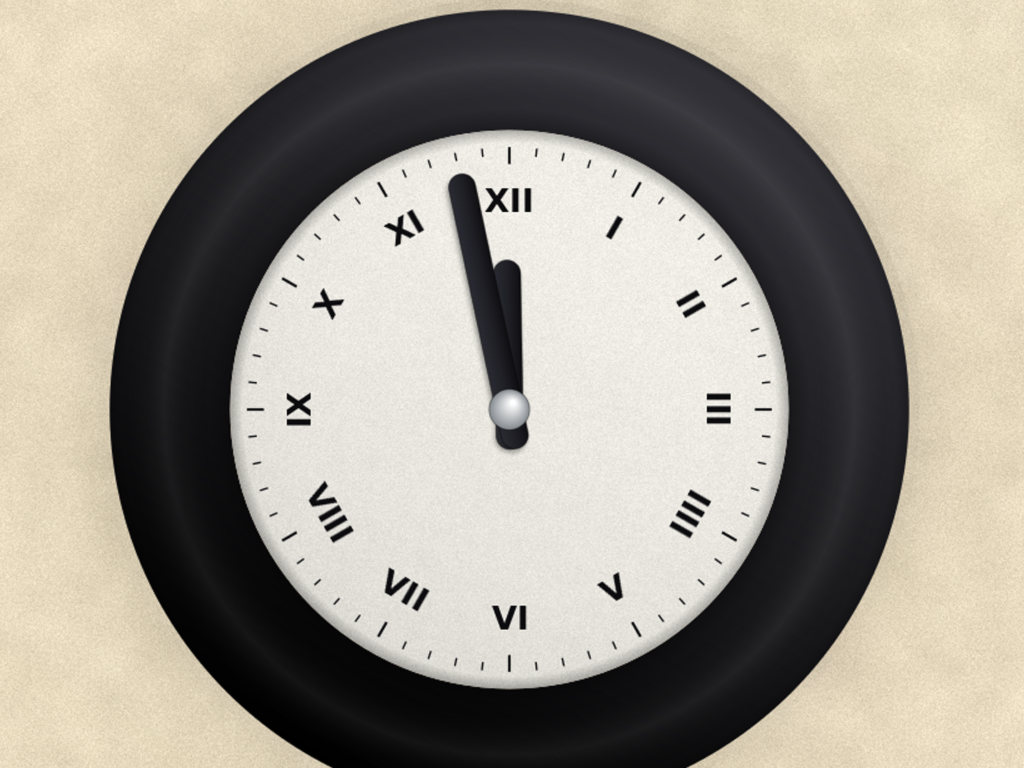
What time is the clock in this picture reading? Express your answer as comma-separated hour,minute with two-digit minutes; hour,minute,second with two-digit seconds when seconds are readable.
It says 11,58
